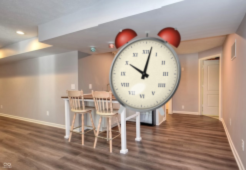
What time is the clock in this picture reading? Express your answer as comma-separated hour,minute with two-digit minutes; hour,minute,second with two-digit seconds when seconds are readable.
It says 10,02
